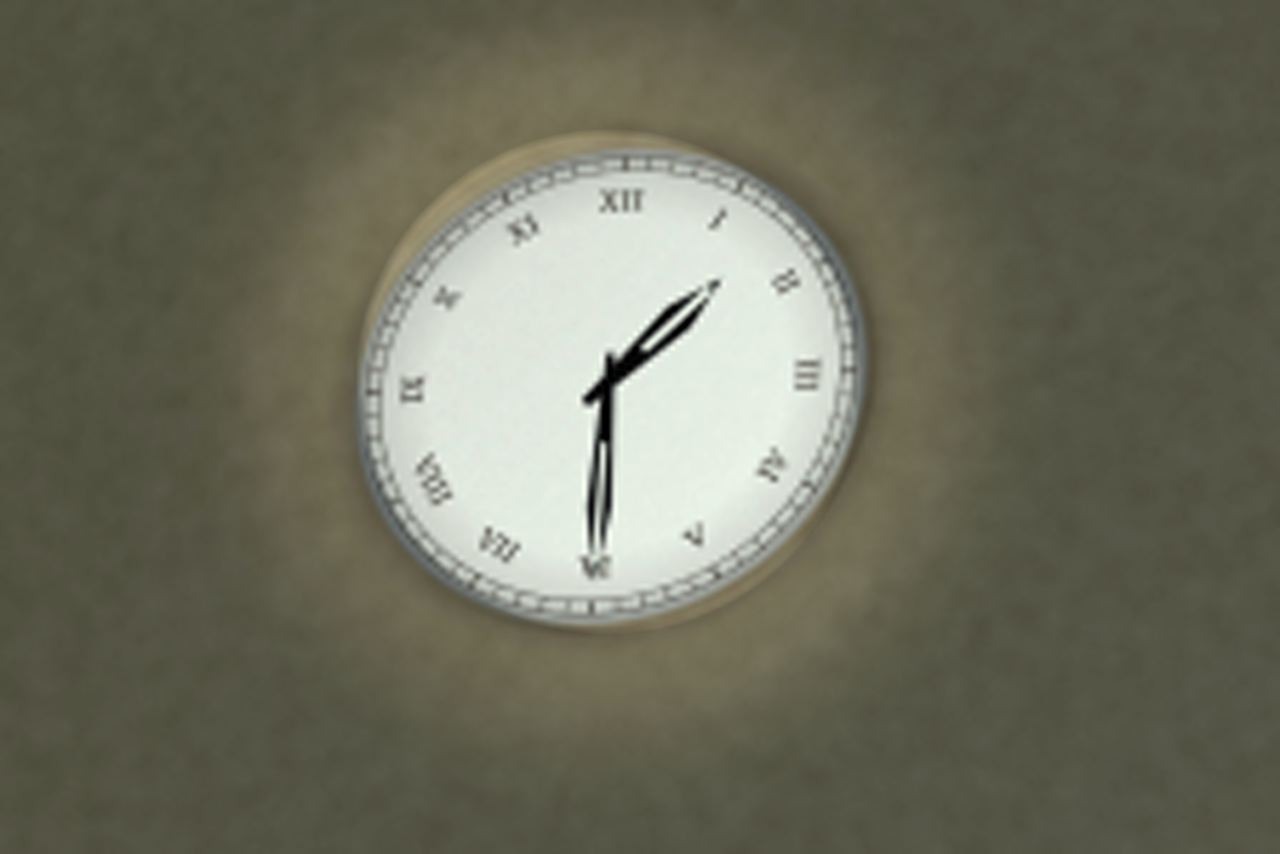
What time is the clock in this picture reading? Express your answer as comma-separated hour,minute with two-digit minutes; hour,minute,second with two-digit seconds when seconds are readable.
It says 1,30
